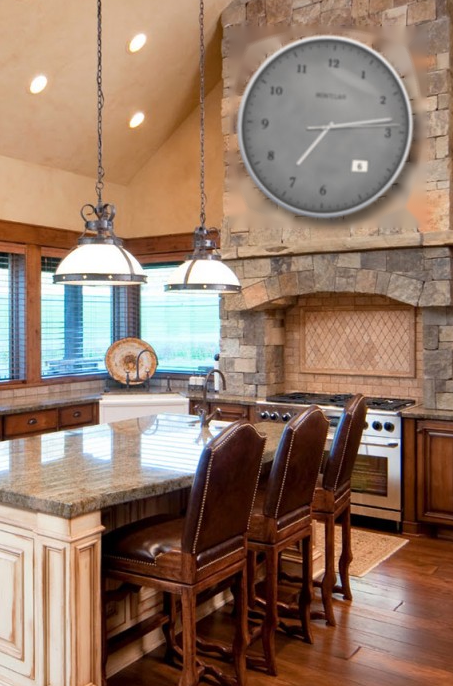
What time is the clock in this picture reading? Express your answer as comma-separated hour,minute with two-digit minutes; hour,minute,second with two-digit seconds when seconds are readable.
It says 7,13,14
